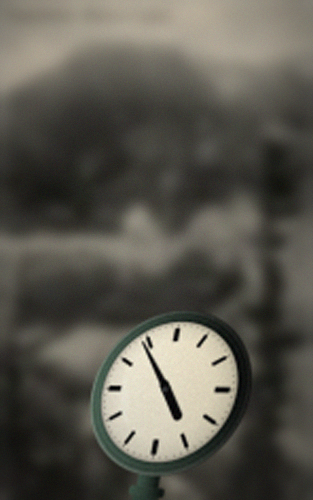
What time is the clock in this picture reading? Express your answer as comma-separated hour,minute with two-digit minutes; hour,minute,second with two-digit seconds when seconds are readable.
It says 4,54
